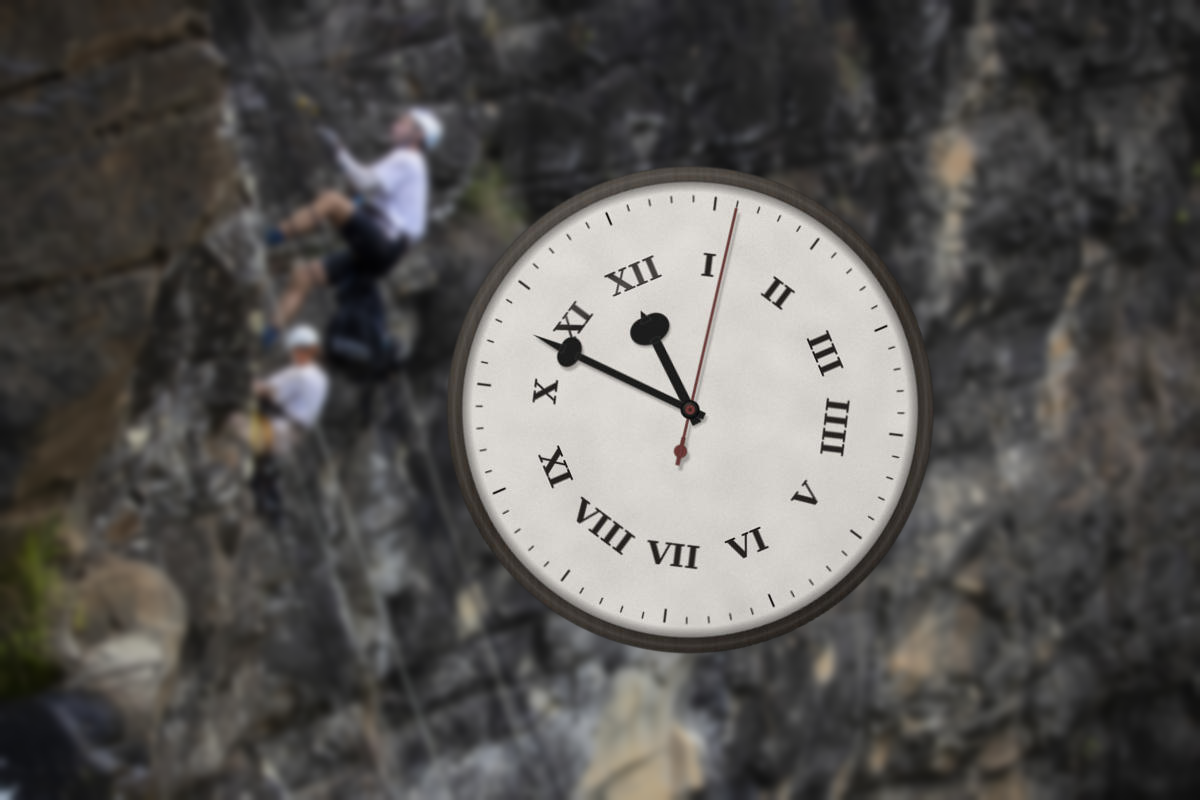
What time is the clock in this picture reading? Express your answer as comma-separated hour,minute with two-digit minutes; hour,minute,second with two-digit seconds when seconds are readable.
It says 11,53,06
